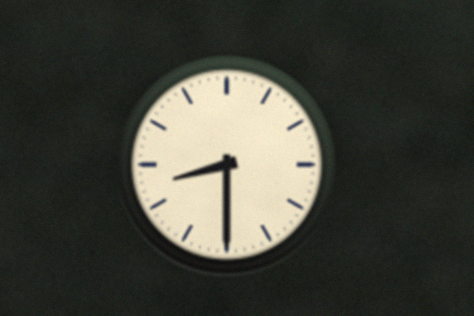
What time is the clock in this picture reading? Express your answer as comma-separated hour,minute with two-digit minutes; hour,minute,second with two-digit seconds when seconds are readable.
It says 8,30
